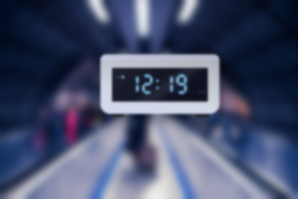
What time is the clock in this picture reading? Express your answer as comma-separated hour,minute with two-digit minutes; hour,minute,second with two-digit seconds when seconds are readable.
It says 12,19
